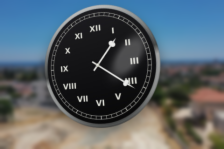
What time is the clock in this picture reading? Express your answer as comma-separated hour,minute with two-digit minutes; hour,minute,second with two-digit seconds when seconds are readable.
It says 1,21
